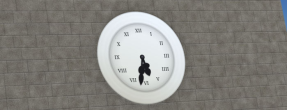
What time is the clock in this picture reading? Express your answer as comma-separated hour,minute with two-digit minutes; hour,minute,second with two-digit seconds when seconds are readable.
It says 5,32
